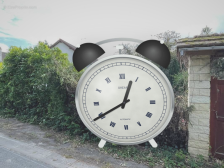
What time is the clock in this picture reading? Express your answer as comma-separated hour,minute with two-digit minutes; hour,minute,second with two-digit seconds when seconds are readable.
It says 12,40
